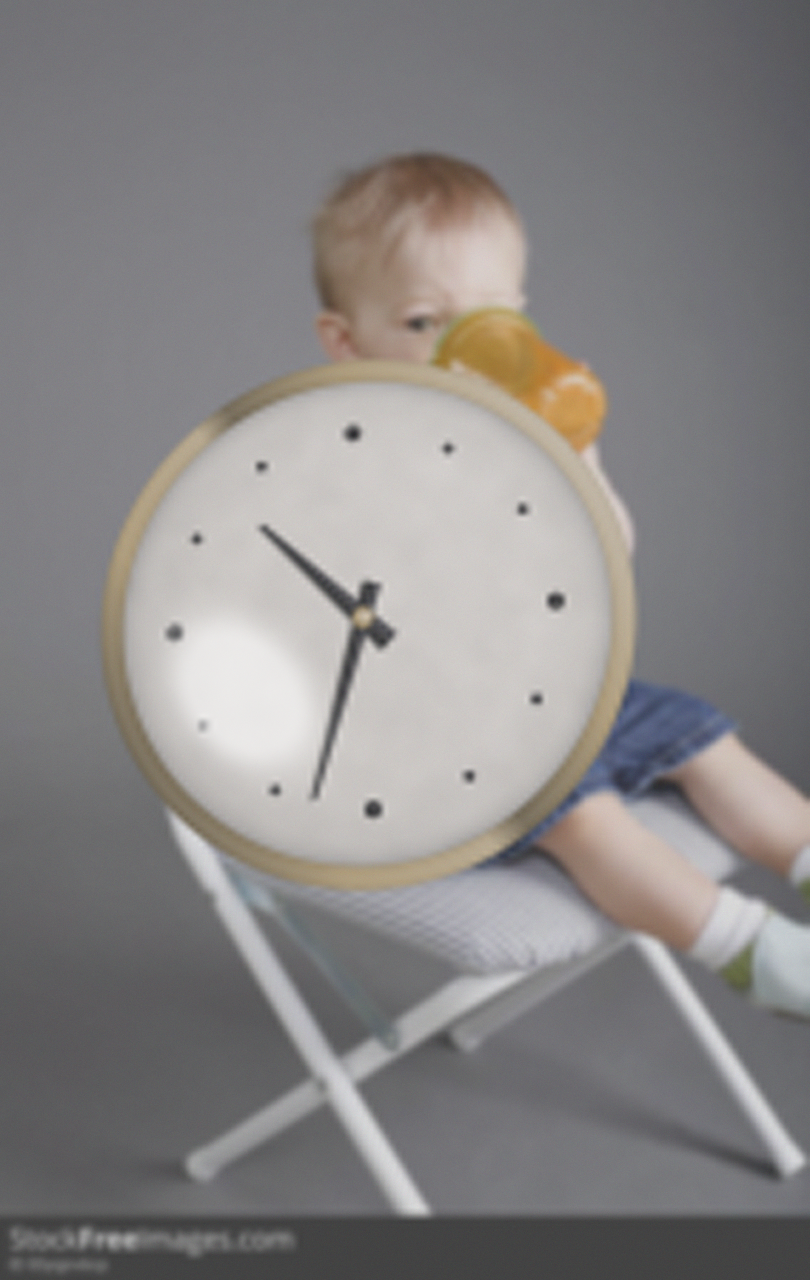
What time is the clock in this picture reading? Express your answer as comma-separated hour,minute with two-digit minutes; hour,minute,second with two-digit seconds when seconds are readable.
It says 10,33
